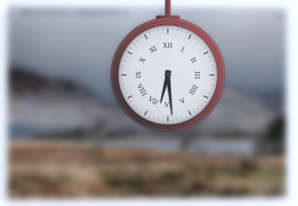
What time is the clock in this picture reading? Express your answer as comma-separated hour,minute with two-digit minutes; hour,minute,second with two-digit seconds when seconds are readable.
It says 6,29
